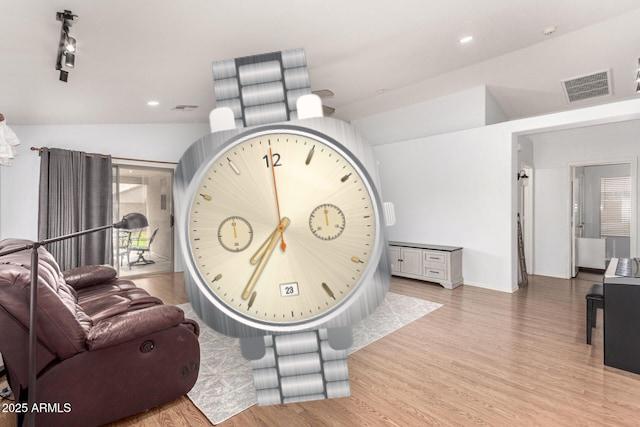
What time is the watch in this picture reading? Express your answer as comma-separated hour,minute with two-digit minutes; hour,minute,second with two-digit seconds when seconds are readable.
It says 7,36
